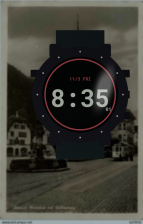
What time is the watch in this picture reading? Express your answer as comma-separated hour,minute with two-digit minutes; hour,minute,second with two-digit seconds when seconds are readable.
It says 8,35
